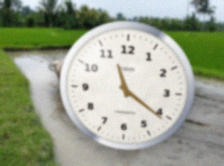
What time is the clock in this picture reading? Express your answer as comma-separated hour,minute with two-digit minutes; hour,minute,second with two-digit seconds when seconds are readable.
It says 11,21
